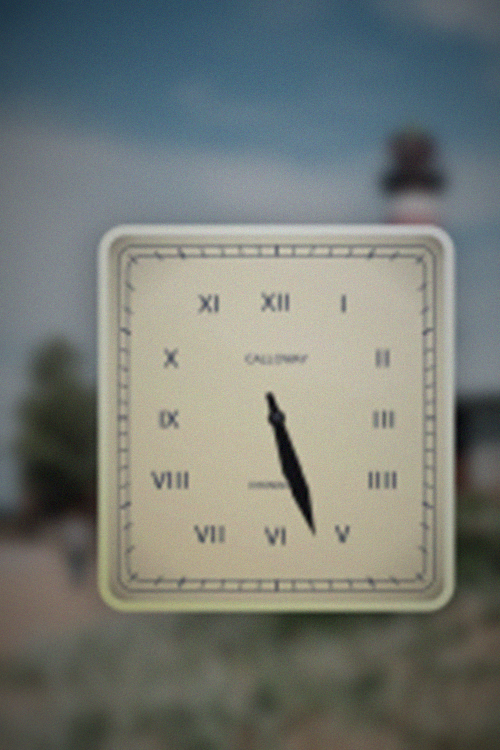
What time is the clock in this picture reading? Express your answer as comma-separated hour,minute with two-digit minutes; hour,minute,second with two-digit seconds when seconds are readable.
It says 5,27
